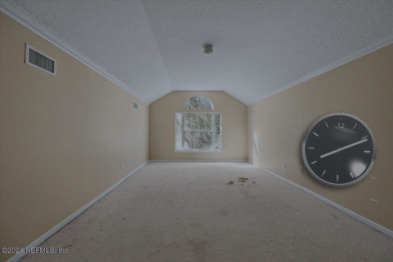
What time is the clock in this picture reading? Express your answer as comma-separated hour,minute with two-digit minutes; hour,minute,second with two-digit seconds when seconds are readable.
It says 8,11
